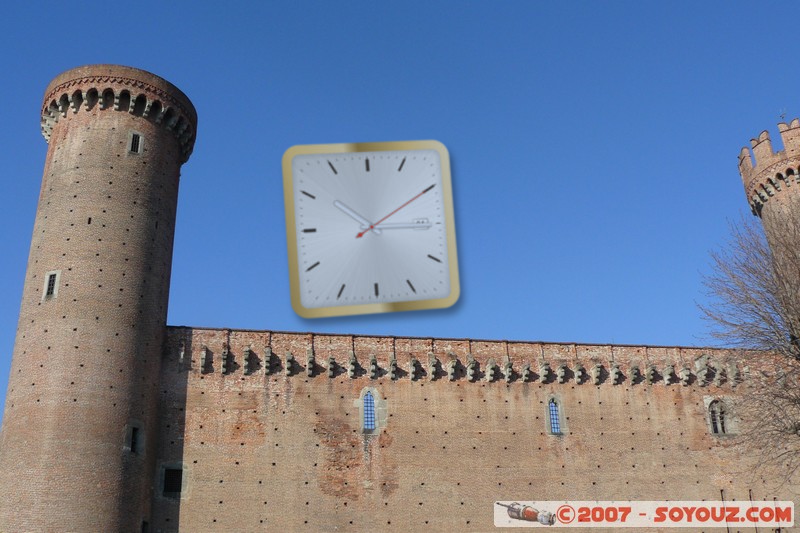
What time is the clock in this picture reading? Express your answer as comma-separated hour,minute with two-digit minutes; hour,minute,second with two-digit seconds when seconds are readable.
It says 10,15,10
